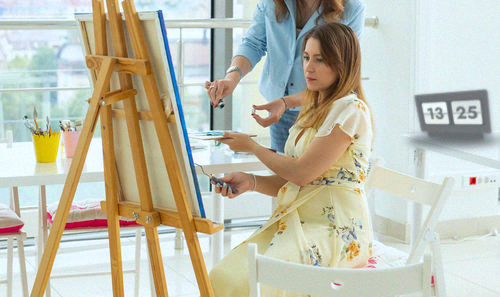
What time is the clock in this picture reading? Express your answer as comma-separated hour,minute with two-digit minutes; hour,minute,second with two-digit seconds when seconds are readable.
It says 13,25
